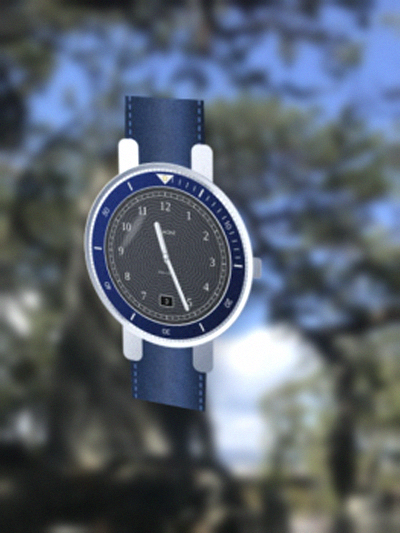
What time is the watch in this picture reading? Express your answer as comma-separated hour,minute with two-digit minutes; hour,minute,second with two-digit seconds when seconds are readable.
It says 11,26
